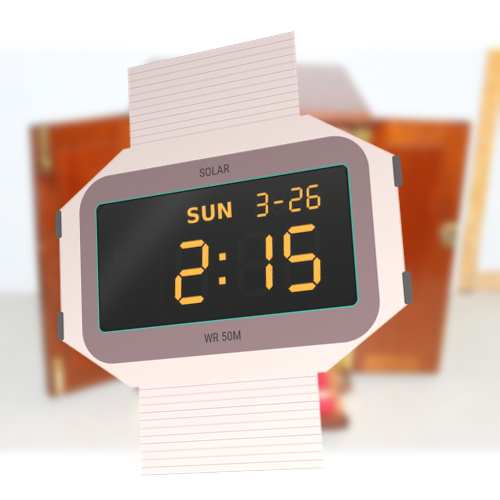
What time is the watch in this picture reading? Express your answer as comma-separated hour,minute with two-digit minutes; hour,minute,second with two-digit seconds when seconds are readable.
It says 2,15
